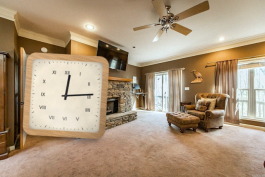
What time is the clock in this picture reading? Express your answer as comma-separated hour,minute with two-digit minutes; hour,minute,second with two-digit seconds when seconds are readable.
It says 12,14
